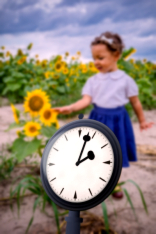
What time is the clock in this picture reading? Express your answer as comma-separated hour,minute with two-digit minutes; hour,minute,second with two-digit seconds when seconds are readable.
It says 2,03
